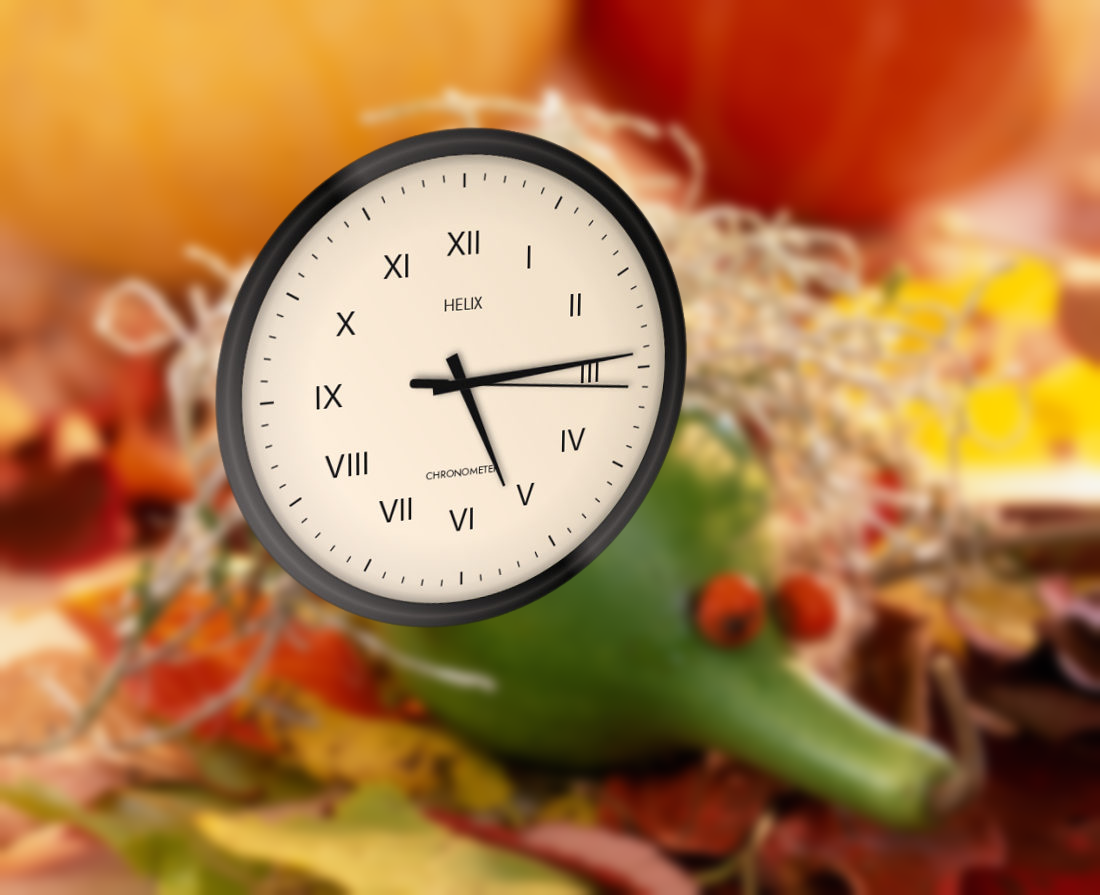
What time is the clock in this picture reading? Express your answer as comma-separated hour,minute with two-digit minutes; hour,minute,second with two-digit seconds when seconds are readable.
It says 5,14,16
